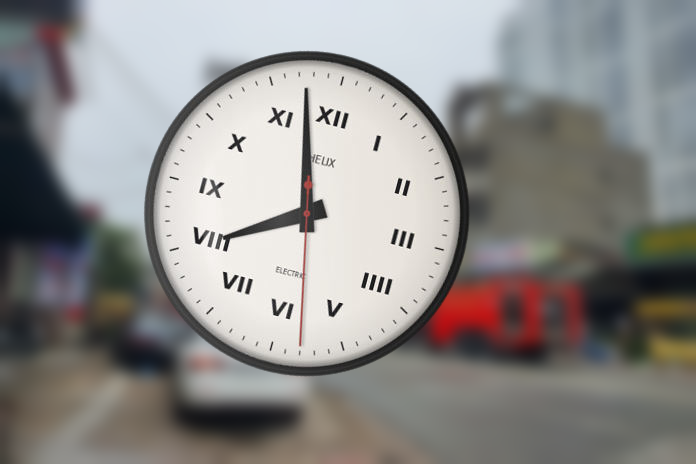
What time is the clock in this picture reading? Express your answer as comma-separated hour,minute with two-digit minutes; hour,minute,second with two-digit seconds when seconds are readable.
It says 7,57,28
